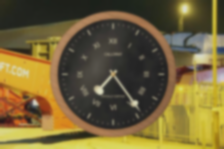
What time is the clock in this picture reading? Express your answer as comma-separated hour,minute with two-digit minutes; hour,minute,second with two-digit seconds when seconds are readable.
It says 7,24
